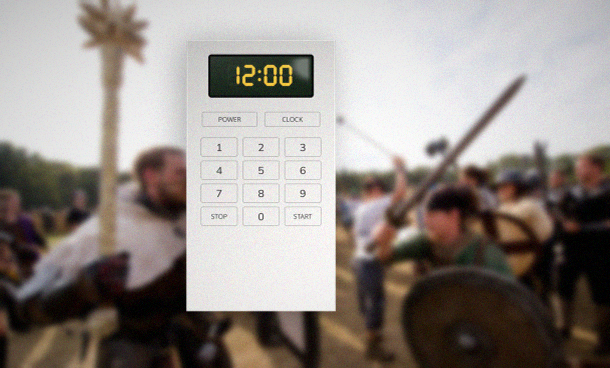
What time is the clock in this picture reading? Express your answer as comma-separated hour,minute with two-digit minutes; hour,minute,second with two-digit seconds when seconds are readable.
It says 12,00
